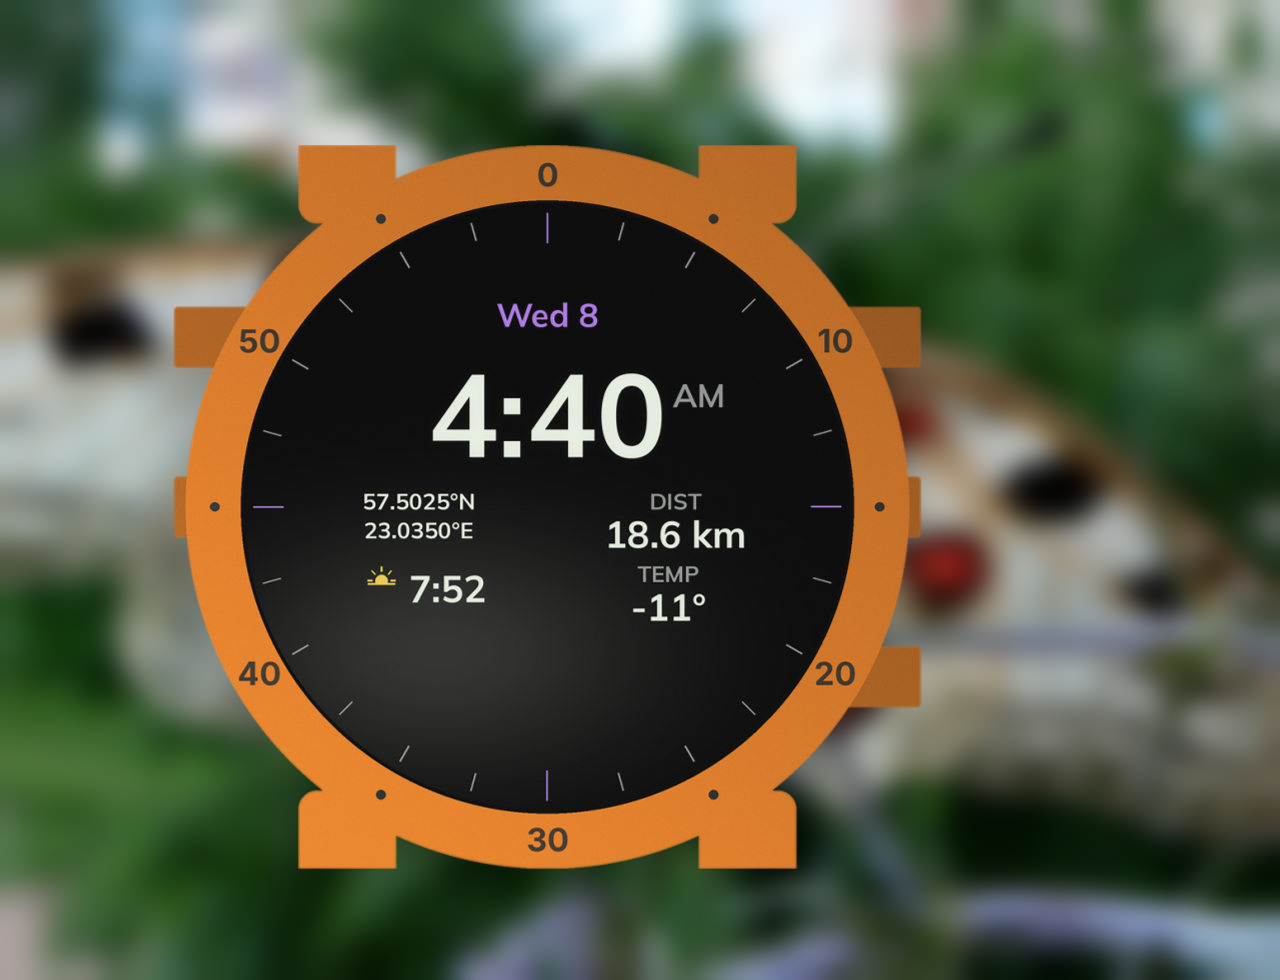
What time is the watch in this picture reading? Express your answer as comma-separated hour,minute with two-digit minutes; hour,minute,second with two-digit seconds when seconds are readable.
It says 4,40
